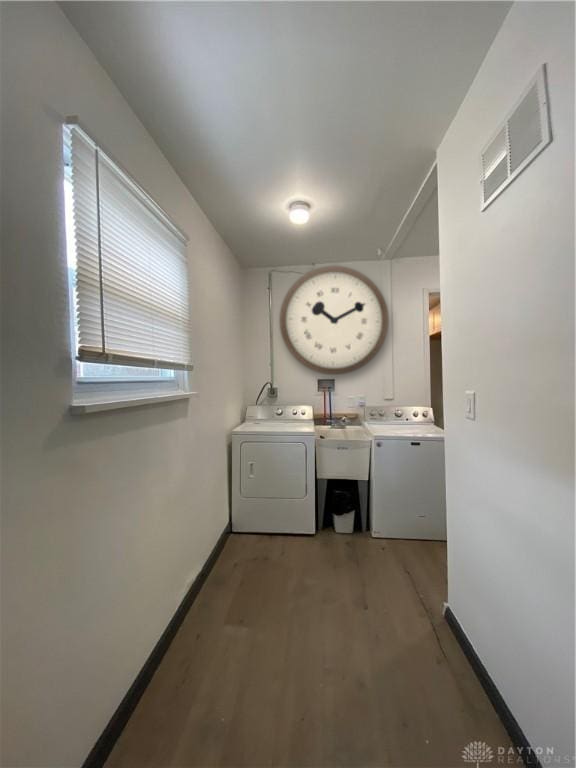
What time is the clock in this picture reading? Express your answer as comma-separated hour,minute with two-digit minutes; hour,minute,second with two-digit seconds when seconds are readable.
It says 10,10
